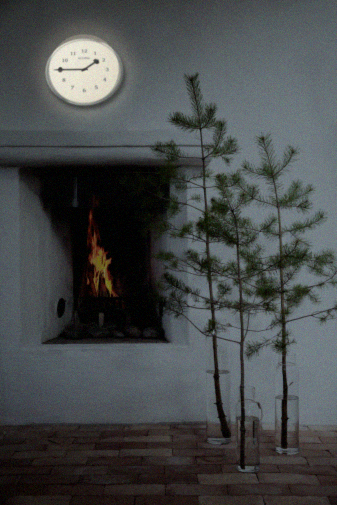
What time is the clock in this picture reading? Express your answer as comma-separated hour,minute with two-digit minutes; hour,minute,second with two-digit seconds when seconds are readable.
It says 1,45
